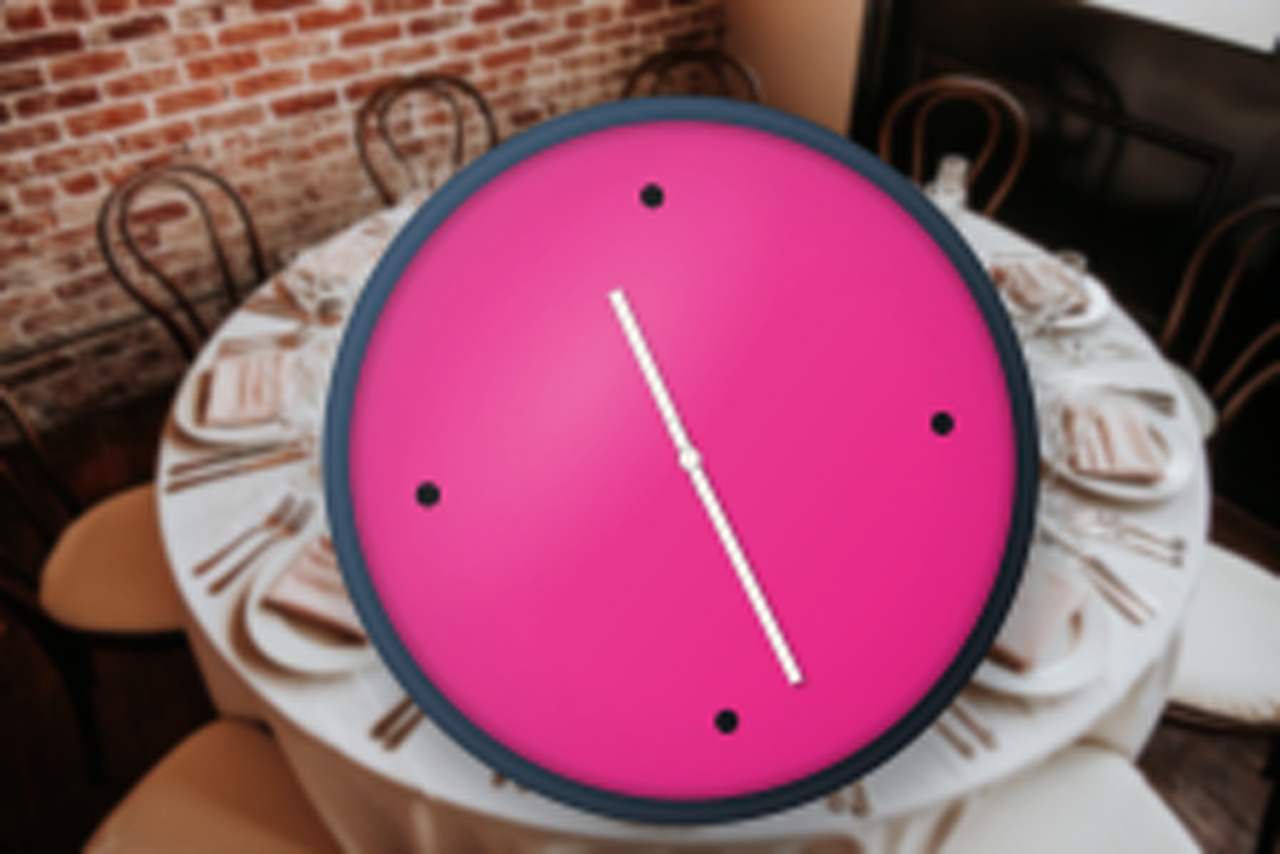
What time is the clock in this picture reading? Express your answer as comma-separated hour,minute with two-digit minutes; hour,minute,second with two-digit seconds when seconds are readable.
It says 11,27
